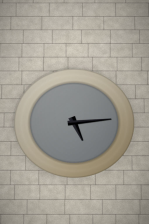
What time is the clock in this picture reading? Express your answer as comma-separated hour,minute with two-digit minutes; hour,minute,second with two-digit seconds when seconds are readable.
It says 5,14
